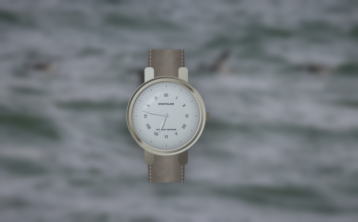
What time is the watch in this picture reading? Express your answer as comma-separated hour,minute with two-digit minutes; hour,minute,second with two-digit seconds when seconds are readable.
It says 6,47
